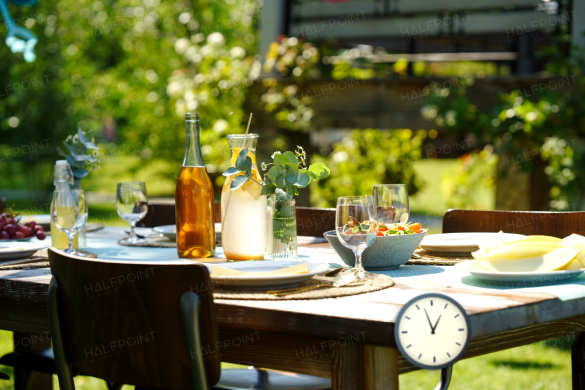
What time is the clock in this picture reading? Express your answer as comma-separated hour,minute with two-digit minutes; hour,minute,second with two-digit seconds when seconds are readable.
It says 12,57
